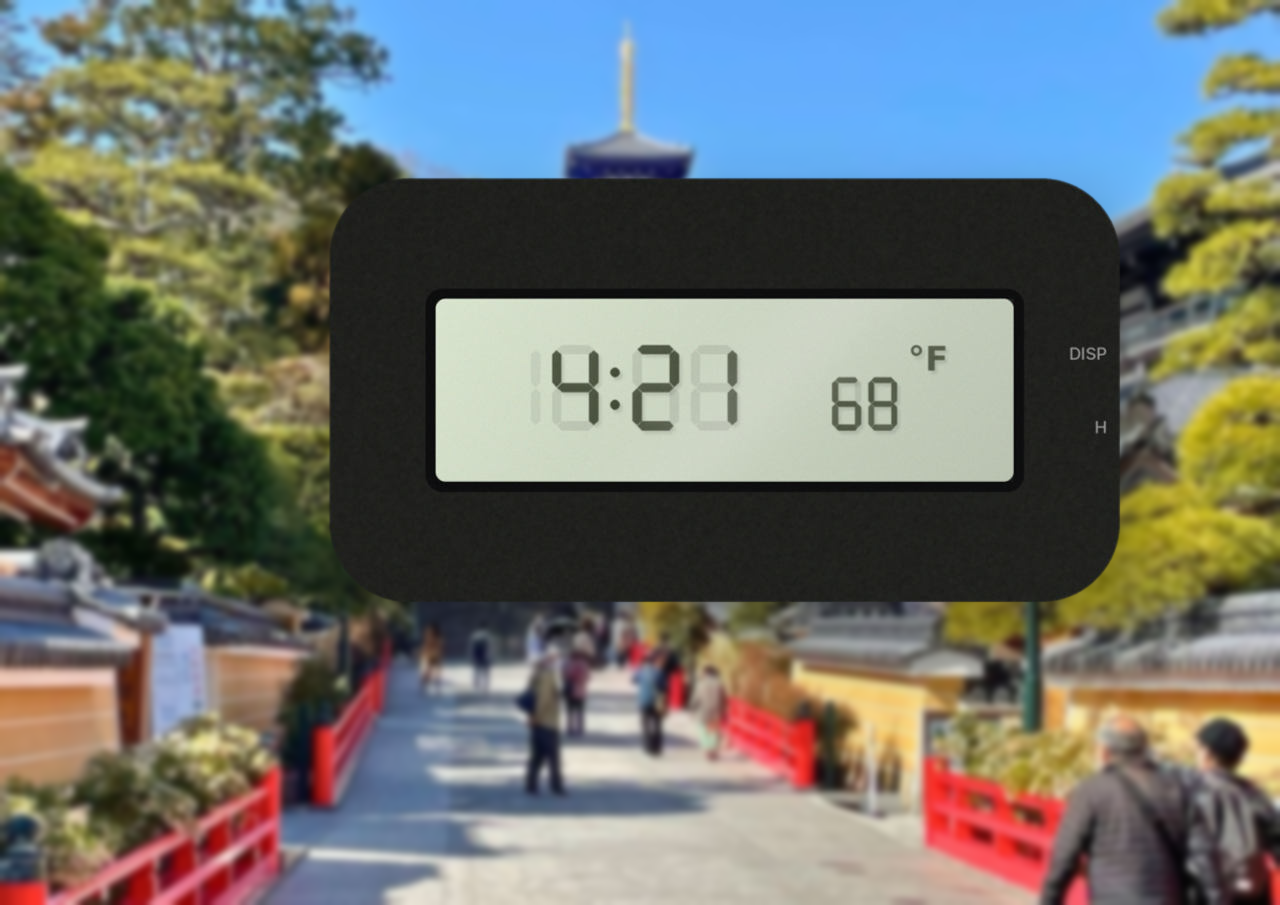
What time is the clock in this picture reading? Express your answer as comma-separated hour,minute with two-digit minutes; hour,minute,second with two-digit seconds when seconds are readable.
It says 4,21
